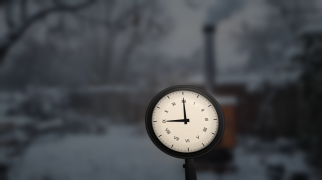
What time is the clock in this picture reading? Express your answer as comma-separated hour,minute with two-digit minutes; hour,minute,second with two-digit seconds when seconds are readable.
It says 9,00
